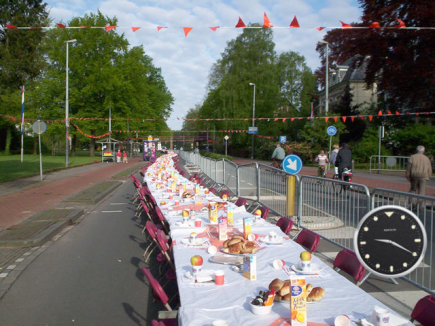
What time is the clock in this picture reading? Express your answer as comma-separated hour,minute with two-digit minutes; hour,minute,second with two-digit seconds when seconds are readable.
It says 9,20
